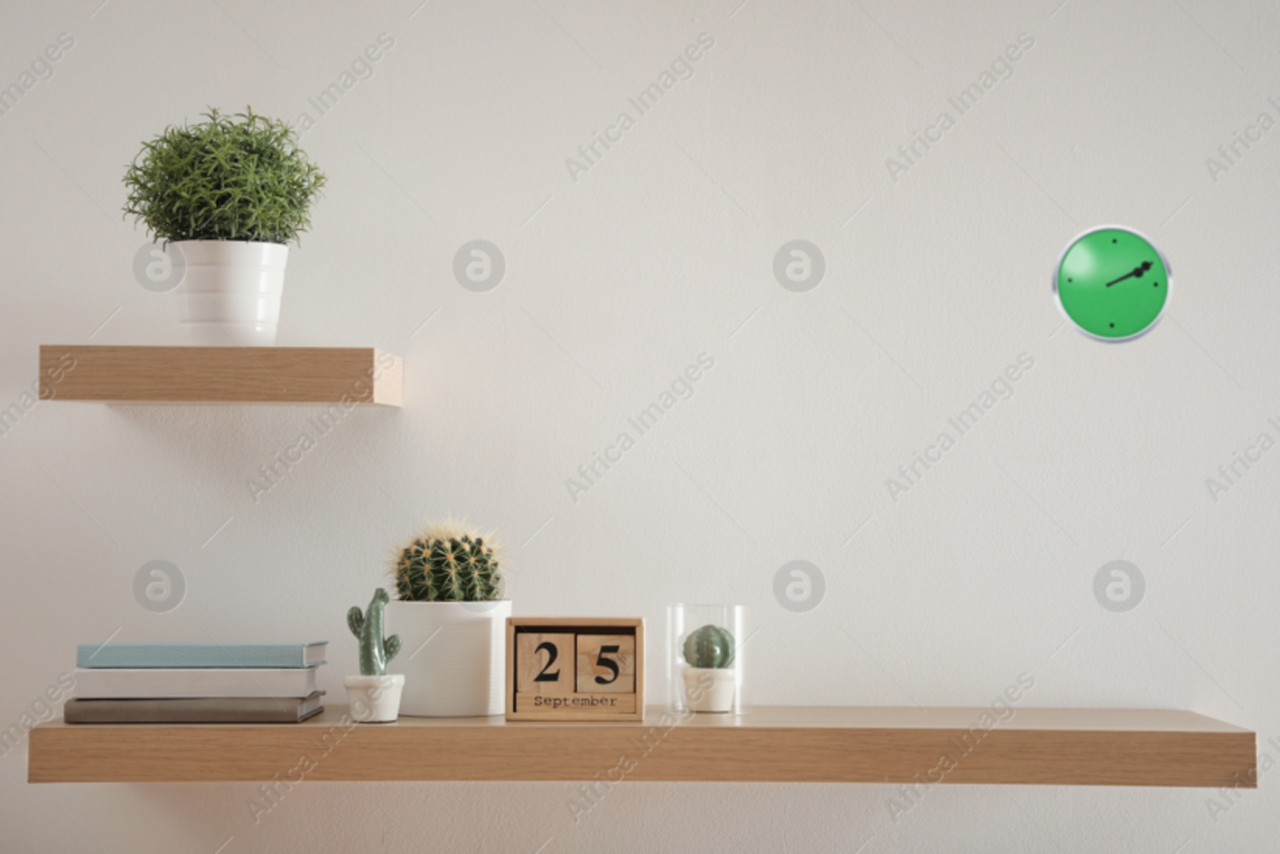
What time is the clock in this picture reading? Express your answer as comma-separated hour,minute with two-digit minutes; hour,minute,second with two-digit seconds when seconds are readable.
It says 2,10
